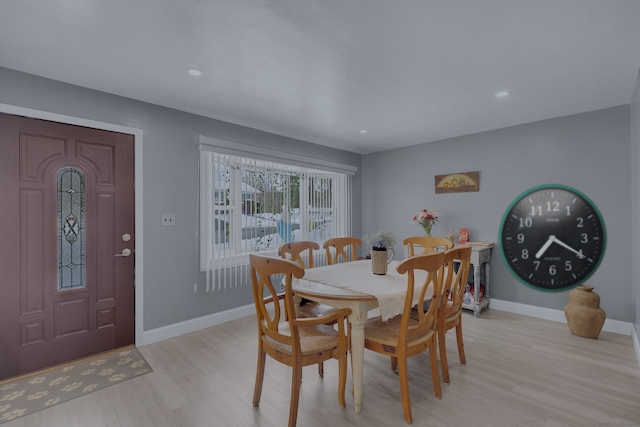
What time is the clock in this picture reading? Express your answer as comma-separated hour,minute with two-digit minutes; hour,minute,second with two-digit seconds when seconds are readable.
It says 7,20
